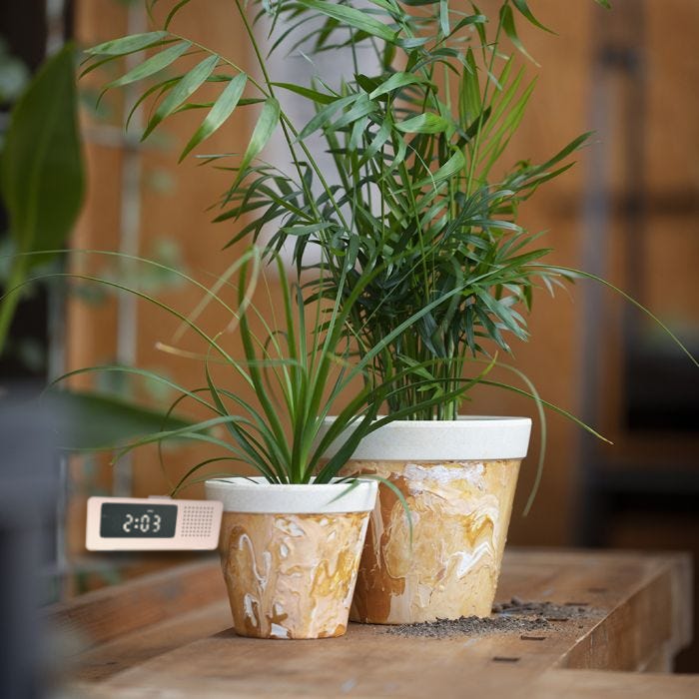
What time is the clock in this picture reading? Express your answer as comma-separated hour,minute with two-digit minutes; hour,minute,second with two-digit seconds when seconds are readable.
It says 2,03
